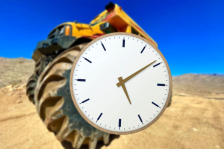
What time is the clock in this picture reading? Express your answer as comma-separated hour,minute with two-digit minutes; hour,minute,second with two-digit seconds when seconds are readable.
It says 5,09
